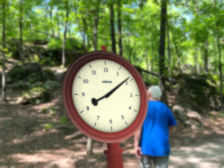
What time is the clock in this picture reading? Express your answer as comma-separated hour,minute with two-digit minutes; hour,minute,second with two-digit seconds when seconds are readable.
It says 8,09
